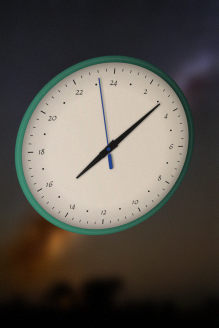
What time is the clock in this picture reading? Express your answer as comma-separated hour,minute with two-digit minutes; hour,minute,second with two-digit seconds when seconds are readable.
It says 15,07,58
